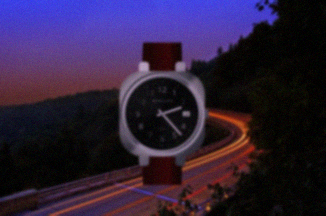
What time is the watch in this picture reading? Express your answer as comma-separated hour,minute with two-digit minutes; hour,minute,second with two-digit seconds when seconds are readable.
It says 2,23
